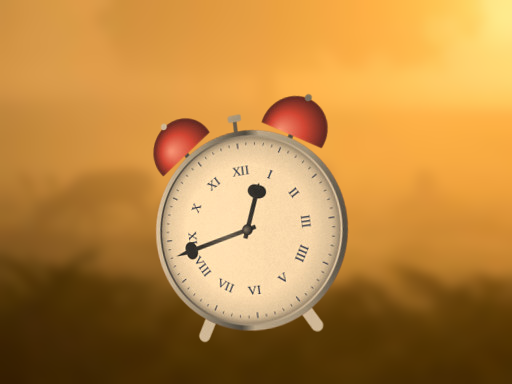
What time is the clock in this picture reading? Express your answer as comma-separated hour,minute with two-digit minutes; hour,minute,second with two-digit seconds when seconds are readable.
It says 12,43
